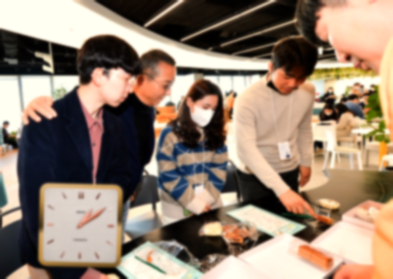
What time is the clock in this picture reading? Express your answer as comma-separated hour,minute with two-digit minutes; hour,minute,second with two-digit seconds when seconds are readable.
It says 1,09
